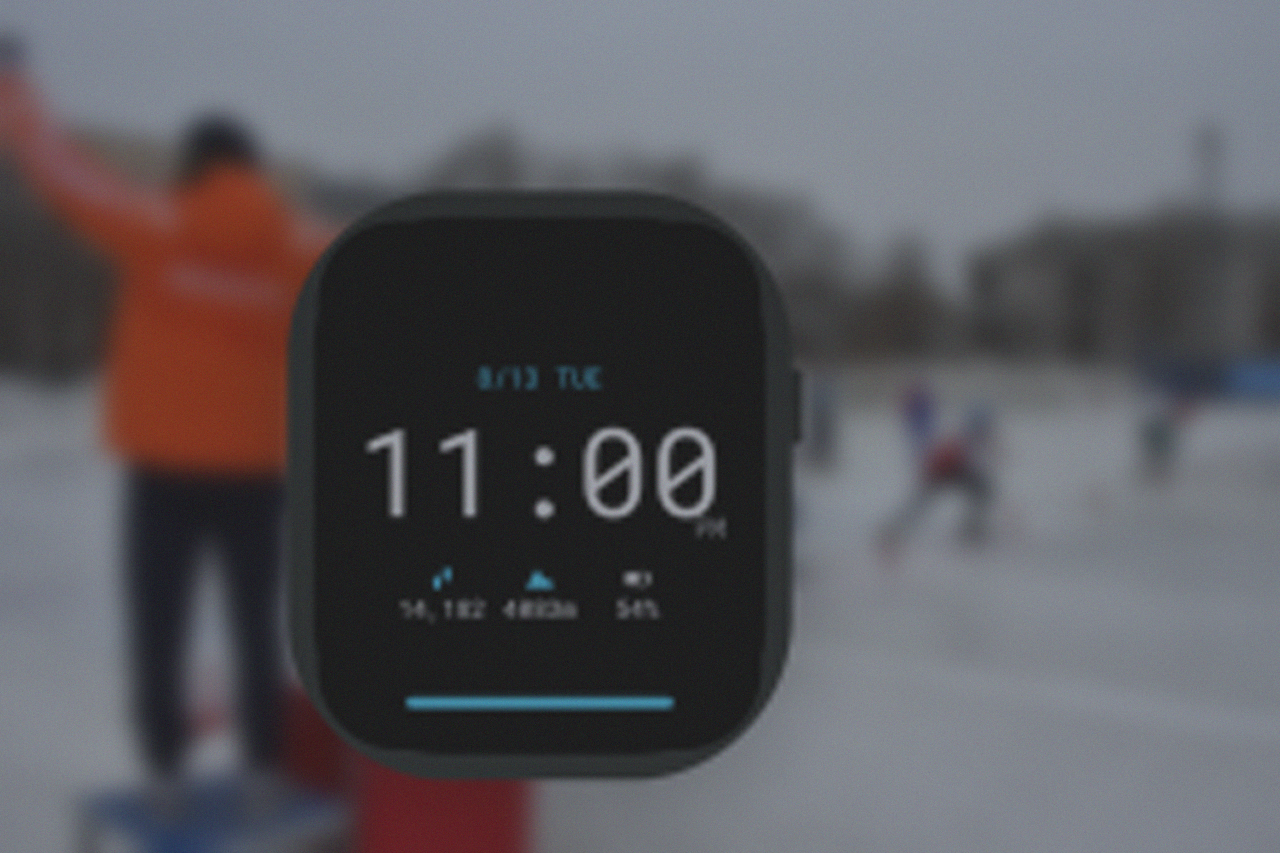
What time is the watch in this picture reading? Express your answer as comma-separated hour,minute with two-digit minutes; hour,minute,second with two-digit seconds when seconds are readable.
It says 11,00
